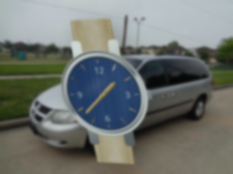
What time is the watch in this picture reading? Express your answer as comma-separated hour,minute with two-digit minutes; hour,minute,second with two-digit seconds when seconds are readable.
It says 1,38
